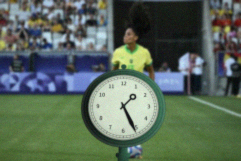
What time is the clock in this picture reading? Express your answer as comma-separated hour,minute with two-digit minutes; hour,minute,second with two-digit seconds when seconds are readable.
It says 1,26
